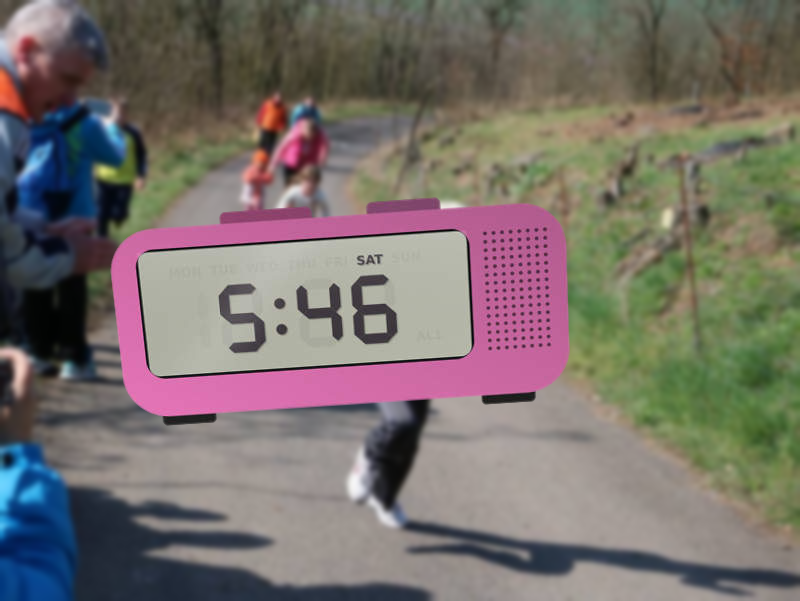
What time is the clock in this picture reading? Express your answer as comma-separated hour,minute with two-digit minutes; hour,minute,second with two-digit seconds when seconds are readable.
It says 5,46
